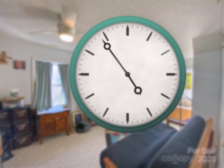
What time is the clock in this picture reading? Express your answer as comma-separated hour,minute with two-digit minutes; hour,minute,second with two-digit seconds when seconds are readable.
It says 4,54
